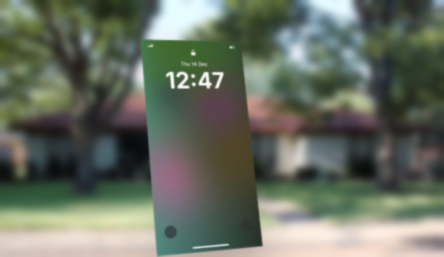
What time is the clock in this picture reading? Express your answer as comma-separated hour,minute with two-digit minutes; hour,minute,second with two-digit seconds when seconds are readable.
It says 12,47
